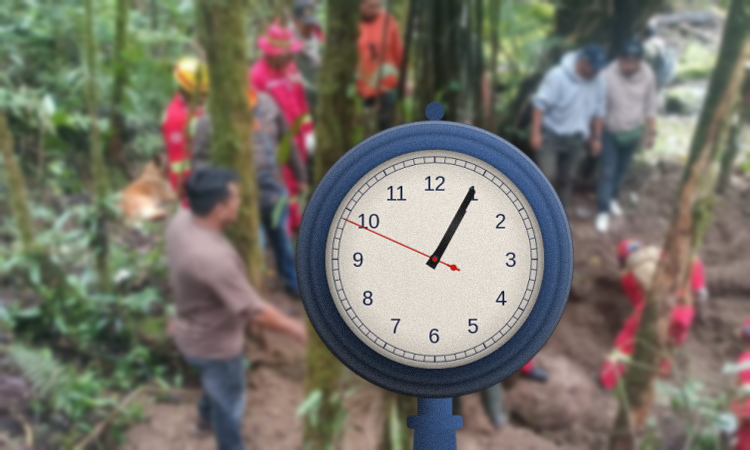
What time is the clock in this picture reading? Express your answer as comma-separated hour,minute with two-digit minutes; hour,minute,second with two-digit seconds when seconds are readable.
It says 1,04,49
